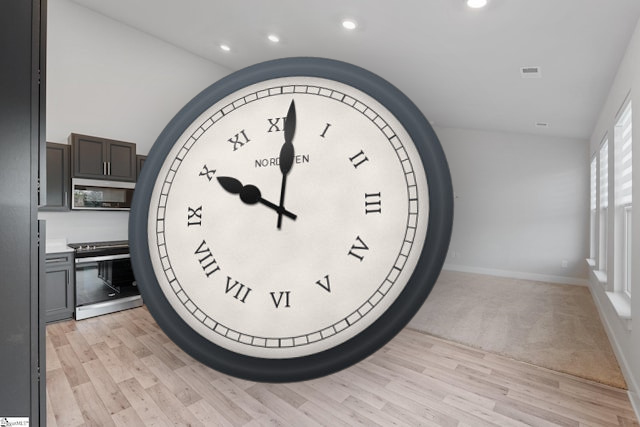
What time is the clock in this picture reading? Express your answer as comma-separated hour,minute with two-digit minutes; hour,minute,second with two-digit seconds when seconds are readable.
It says 10,01
